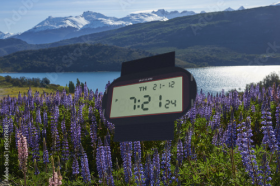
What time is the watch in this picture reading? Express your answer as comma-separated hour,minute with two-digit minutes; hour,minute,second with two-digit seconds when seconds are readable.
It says 7,21,24
